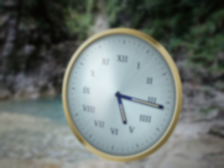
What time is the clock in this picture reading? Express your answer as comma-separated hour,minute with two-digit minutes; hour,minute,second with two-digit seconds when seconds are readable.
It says 5,16
